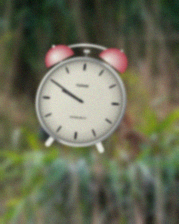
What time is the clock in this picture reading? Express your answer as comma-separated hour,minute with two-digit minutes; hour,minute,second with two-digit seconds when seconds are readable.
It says 9,50
